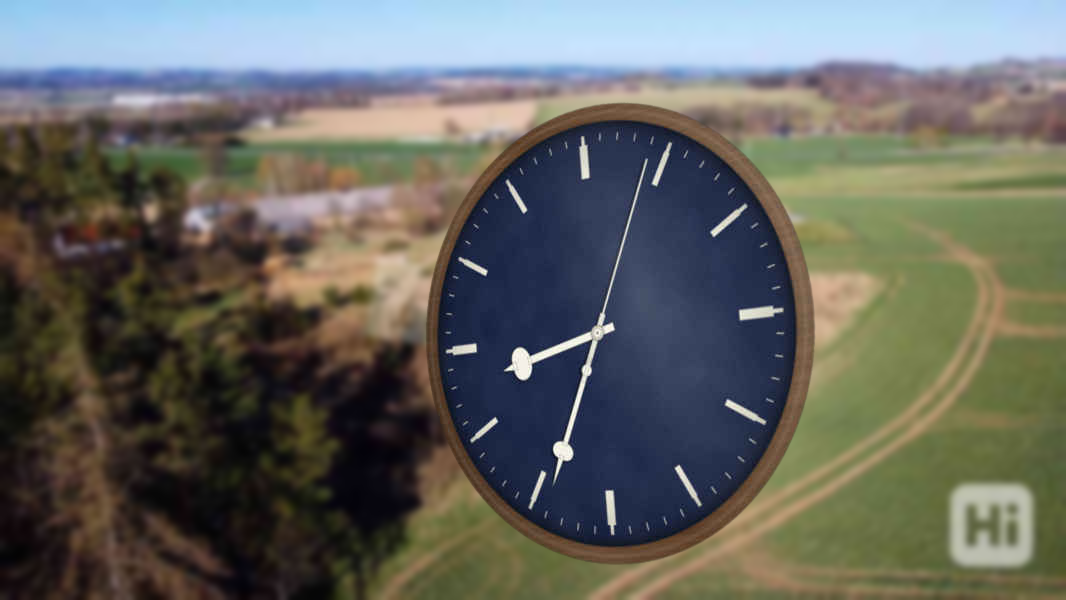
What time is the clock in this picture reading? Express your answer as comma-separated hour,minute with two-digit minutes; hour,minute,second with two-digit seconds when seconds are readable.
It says 8,34,04
